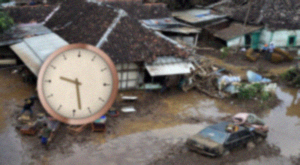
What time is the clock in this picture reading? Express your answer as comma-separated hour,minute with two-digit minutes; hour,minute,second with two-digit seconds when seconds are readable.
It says 9,28
